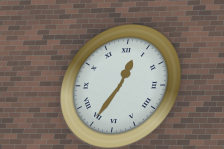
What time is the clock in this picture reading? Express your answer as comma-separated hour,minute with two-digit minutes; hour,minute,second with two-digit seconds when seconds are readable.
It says 12,35
